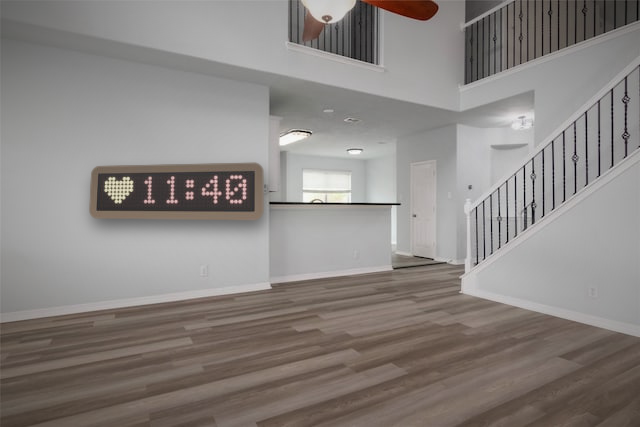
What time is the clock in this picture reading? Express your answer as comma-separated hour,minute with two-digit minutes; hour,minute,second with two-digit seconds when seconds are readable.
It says 11,40
